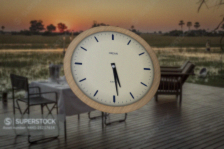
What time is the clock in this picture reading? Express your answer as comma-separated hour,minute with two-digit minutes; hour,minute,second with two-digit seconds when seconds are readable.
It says 5,29
